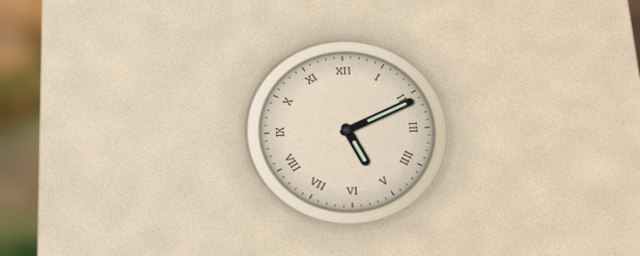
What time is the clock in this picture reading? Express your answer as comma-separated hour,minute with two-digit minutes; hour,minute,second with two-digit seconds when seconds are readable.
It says 5,11
